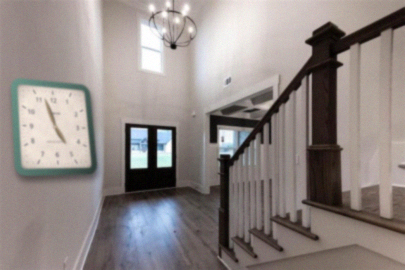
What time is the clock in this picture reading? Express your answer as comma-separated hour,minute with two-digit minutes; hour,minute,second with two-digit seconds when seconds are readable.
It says 4,57
